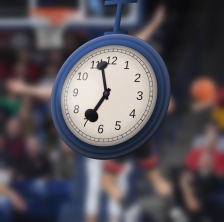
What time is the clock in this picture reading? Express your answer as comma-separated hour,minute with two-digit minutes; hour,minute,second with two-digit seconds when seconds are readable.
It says 6,57
